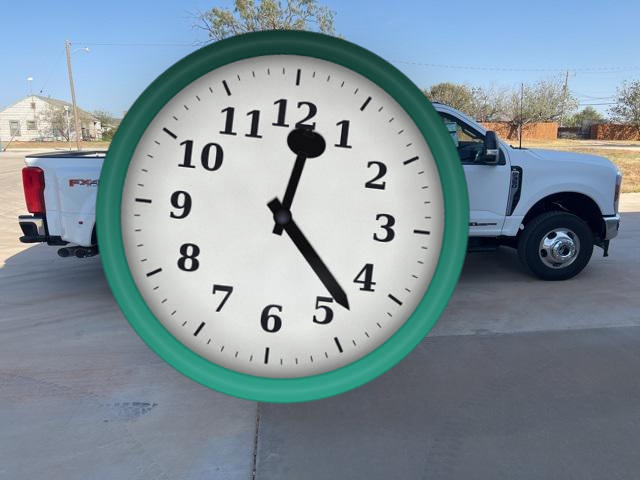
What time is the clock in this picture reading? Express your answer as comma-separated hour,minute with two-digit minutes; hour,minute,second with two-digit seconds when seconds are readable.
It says 12,23
